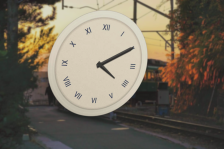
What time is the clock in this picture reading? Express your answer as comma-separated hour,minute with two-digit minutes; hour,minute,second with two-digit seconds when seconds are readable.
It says 4,10
